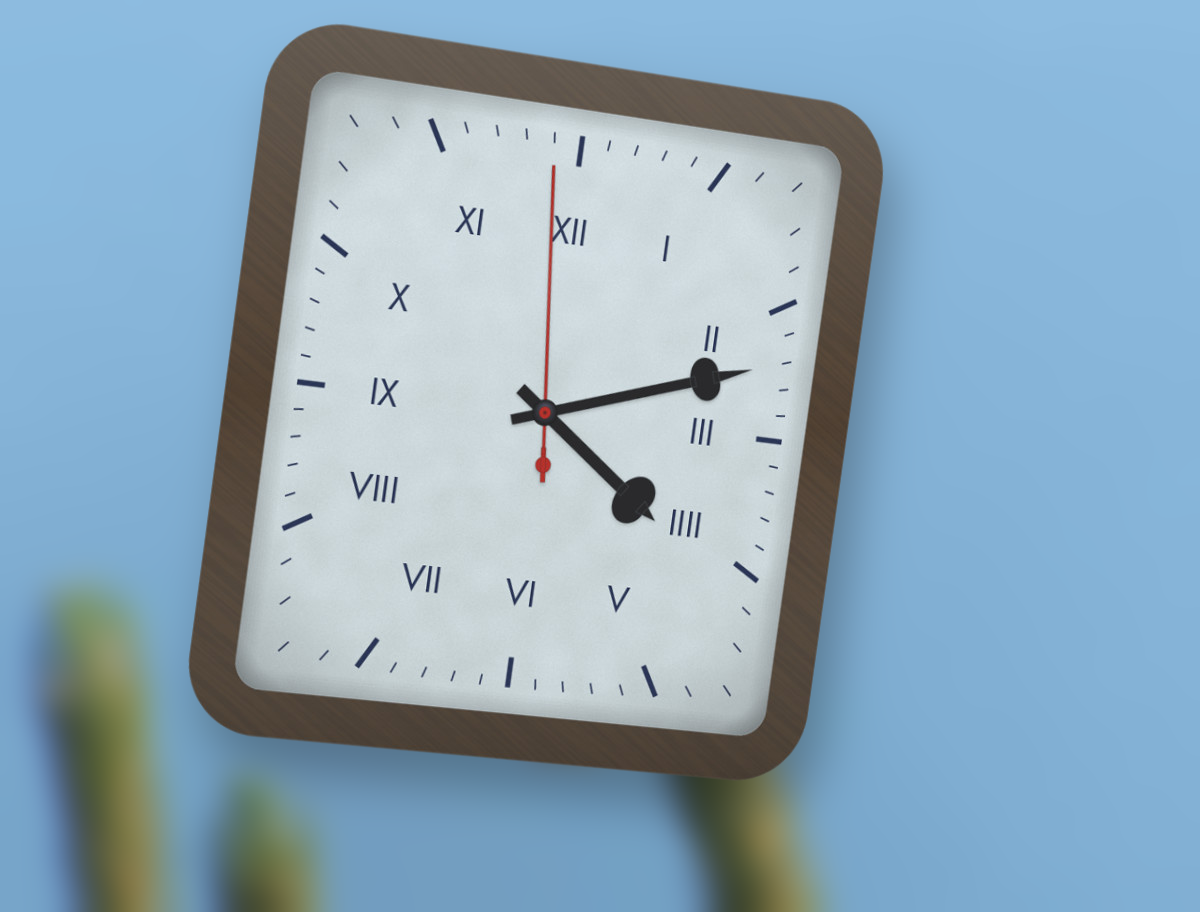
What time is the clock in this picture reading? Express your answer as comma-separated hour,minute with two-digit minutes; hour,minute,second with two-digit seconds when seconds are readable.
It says 4,11,59
